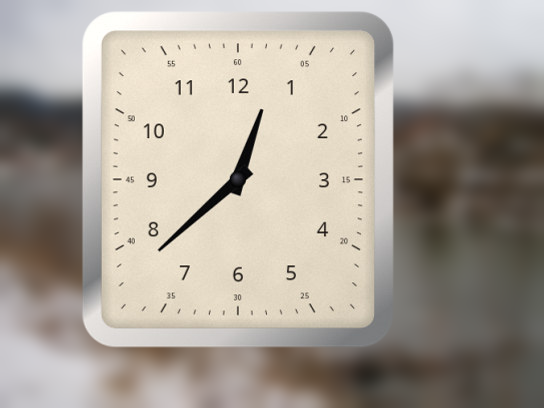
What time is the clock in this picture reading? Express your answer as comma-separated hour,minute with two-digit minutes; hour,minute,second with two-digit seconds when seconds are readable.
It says 12,38
